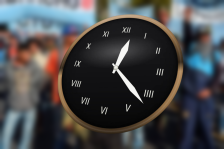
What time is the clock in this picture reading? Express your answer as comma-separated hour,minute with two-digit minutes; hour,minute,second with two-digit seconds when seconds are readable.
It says 12,22
